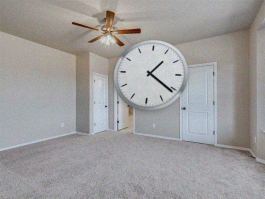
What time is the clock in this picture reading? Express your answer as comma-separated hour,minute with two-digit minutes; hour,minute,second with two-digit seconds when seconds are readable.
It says 1,21
